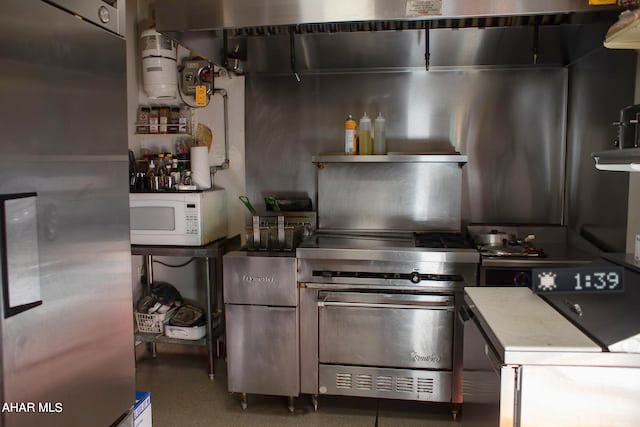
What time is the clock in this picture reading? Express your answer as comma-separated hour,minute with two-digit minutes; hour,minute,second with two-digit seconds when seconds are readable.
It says 1,39
